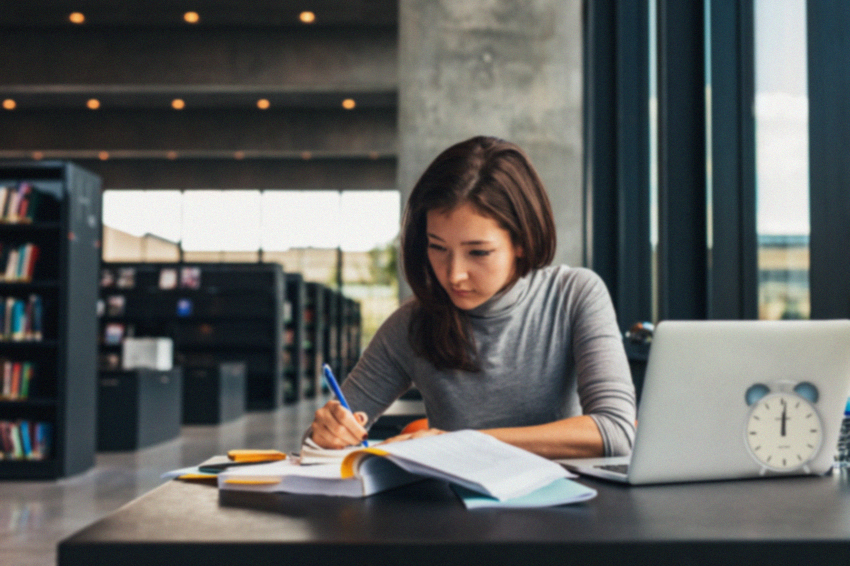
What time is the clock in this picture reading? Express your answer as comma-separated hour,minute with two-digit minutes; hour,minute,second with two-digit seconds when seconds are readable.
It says 12,01
